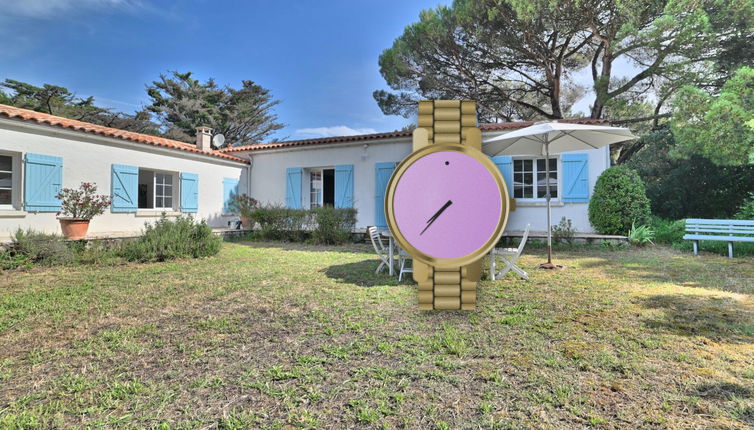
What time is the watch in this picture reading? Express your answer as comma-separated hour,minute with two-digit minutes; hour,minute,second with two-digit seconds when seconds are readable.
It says 7,37
